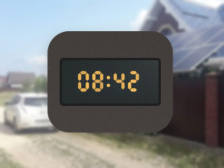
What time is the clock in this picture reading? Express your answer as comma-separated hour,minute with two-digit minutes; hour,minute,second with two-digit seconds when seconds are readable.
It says 8,42
